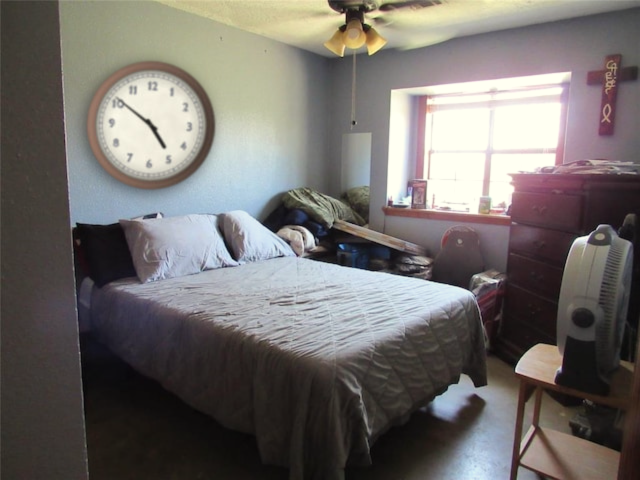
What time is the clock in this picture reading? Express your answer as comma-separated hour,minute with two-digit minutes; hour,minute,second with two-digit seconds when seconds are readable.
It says 4,51
